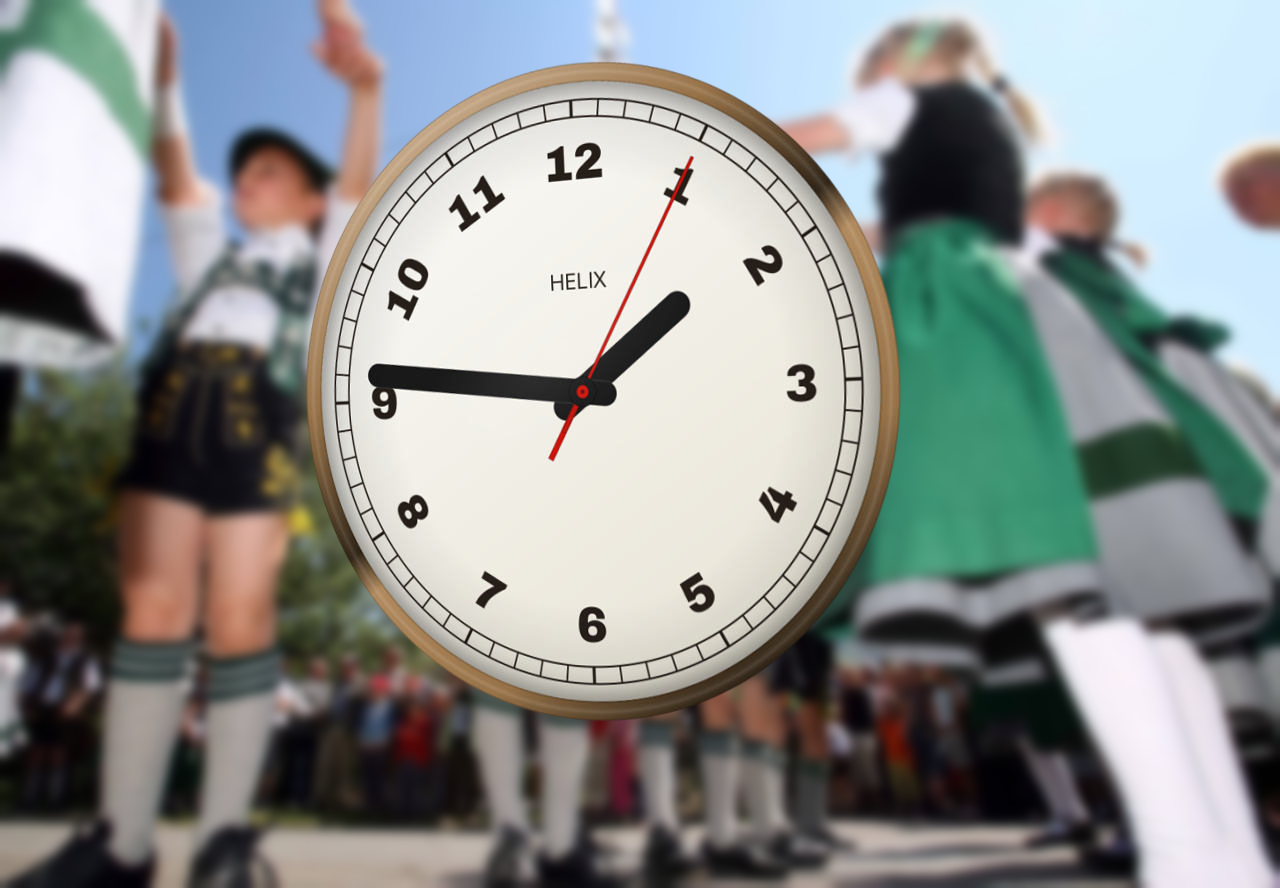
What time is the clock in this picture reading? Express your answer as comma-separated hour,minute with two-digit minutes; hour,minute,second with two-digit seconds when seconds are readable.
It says 1,46,05
